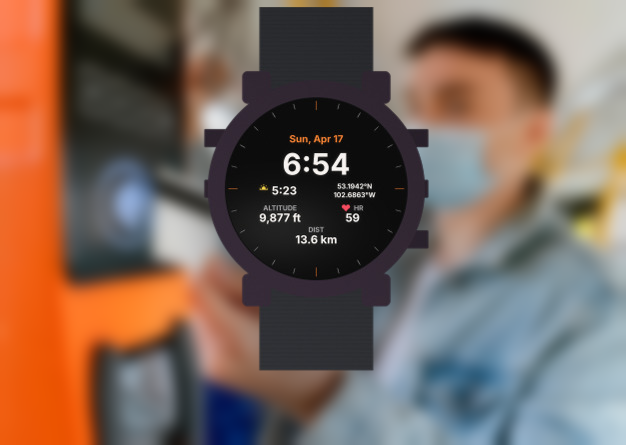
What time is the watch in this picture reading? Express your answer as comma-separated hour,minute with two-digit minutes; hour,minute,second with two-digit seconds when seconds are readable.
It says 6,54
